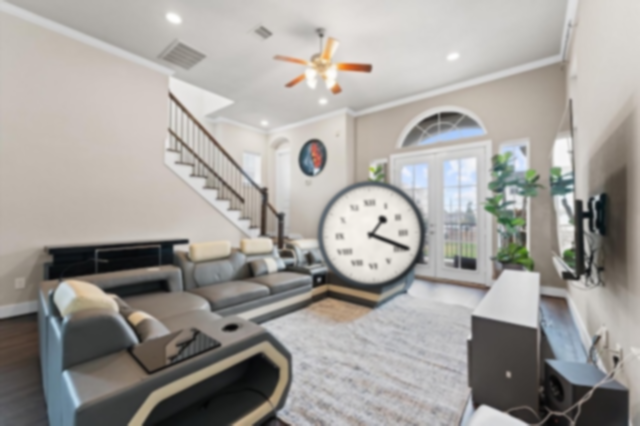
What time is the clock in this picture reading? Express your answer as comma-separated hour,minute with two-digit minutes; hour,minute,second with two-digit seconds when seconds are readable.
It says 1,19
